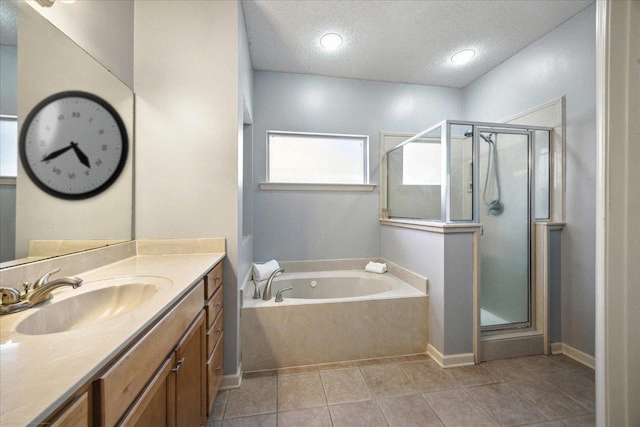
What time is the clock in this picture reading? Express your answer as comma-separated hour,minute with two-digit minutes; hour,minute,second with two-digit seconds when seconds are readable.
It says 4,40
